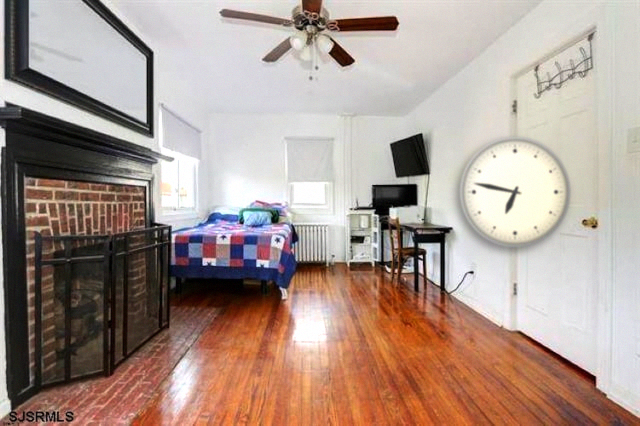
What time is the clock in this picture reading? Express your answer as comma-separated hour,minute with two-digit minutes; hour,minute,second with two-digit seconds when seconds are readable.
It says 6,47
